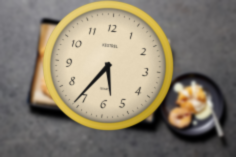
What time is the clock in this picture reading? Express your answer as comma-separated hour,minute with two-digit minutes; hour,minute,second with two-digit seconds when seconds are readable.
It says 5,36
